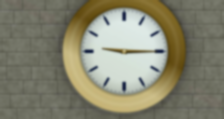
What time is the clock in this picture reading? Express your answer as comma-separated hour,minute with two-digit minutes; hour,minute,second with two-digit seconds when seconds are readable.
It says 9,15
